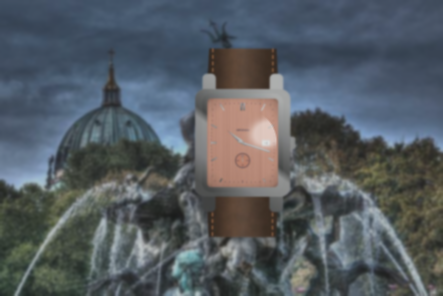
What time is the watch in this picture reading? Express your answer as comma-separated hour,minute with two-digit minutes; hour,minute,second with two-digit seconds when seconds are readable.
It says 10,18
